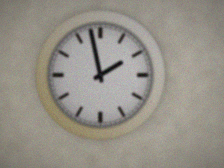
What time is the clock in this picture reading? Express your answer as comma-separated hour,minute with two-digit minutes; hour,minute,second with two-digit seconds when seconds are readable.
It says 1,58
